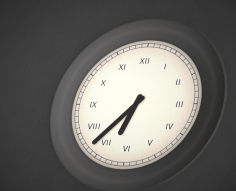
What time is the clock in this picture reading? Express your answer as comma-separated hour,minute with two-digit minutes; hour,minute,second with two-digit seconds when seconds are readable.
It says 6,37
